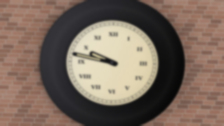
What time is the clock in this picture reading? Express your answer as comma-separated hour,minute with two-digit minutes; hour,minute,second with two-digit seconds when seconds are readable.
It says 9,47
